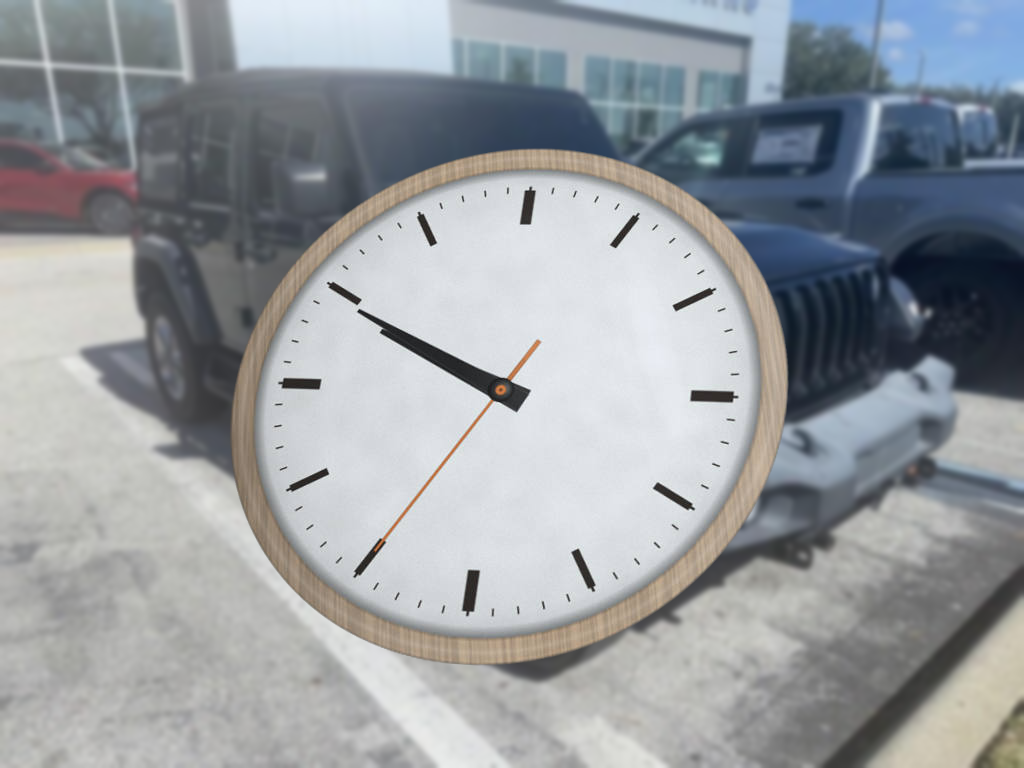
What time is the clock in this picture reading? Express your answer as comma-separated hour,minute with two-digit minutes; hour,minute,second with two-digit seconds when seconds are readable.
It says 9,49,35
